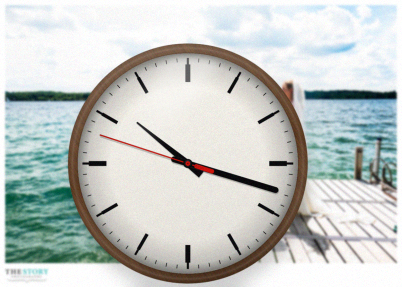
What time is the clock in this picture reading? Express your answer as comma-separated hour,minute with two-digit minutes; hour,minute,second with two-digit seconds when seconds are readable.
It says 10,17,48
